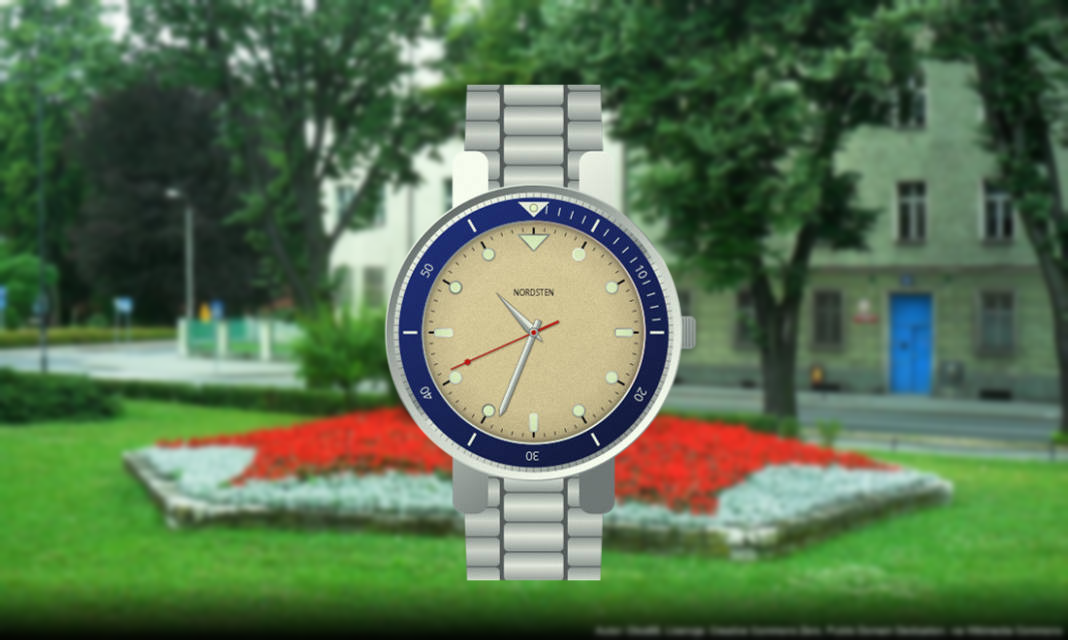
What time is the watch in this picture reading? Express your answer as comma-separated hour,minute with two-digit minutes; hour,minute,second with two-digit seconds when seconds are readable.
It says 10,33,41
